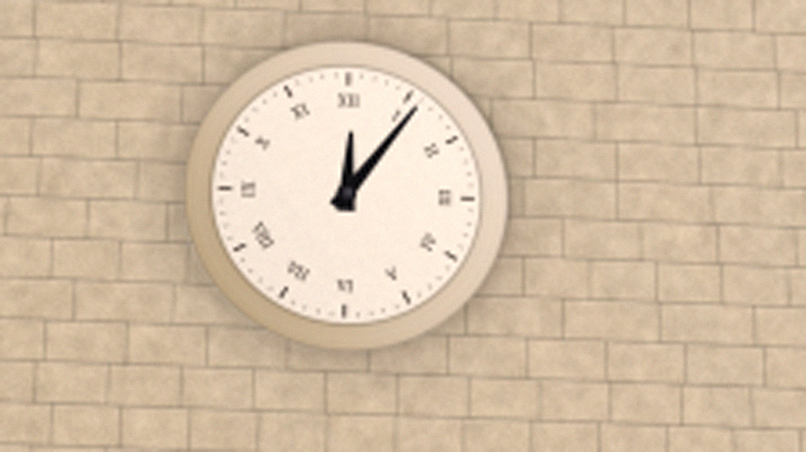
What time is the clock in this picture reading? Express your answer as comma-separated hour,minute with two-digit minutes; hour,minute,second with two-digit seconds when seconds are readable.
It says 12,06
